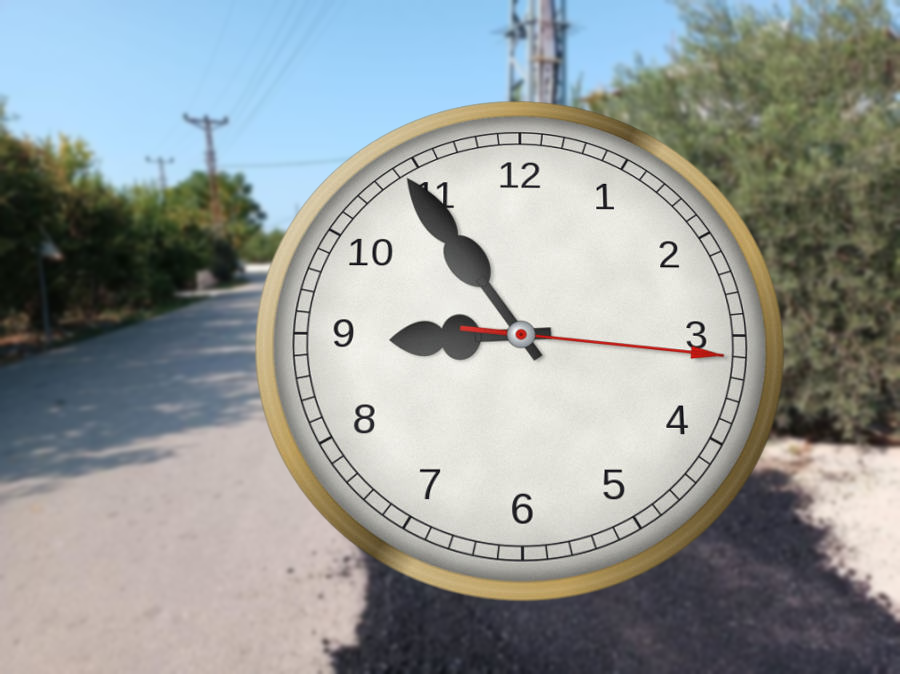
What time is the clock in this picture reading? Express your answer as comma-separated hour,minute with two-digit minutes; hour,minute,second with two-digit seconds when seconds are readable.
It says 8,54,16
